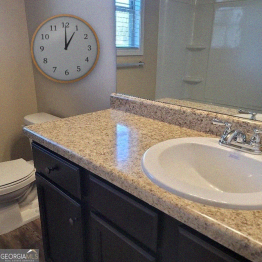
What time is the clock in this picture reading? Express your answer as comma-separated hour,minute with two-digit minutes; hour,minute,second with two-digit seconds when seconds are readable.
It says 1,00
